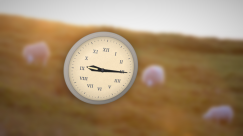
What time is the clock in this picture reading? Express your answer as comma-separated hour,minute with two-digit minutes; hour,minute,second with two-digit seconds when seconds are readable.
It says 9,15
